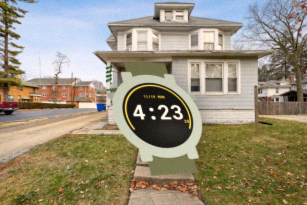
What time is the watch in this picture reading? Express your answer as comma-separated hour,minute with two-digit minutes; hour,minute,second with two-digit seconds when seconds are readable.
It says 4,23
